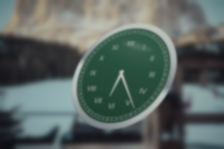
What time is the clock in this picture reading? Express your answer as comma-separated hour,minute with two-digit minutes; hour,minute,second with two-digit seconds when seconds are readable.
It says 6,24
